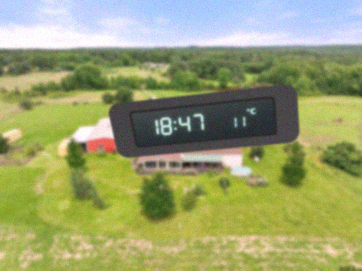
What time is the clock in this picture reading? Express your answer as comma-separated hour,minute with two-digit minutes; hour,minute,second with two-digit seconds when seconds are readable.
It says 18,47
